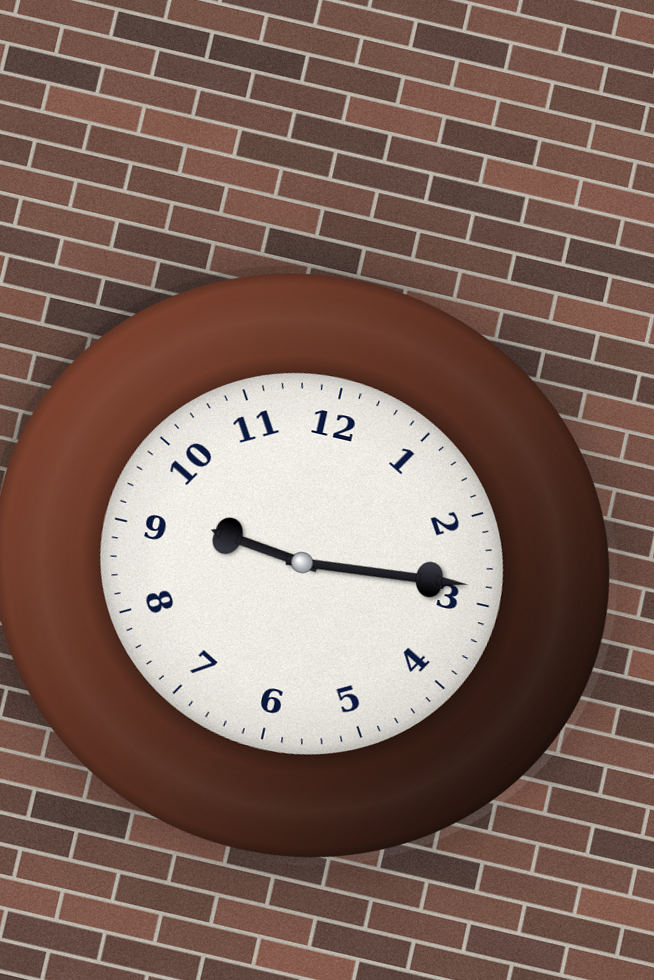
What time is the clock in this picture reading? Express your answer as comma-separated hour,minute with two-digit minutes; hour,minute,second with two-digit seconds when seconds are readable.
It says 9,14
